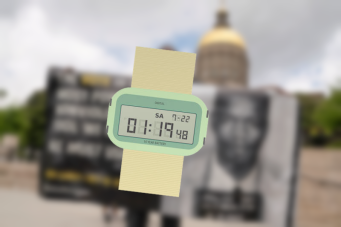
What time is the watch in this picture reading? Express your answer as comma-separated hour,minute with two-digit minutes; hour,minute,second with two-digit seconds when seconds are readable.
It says 1,19,48
